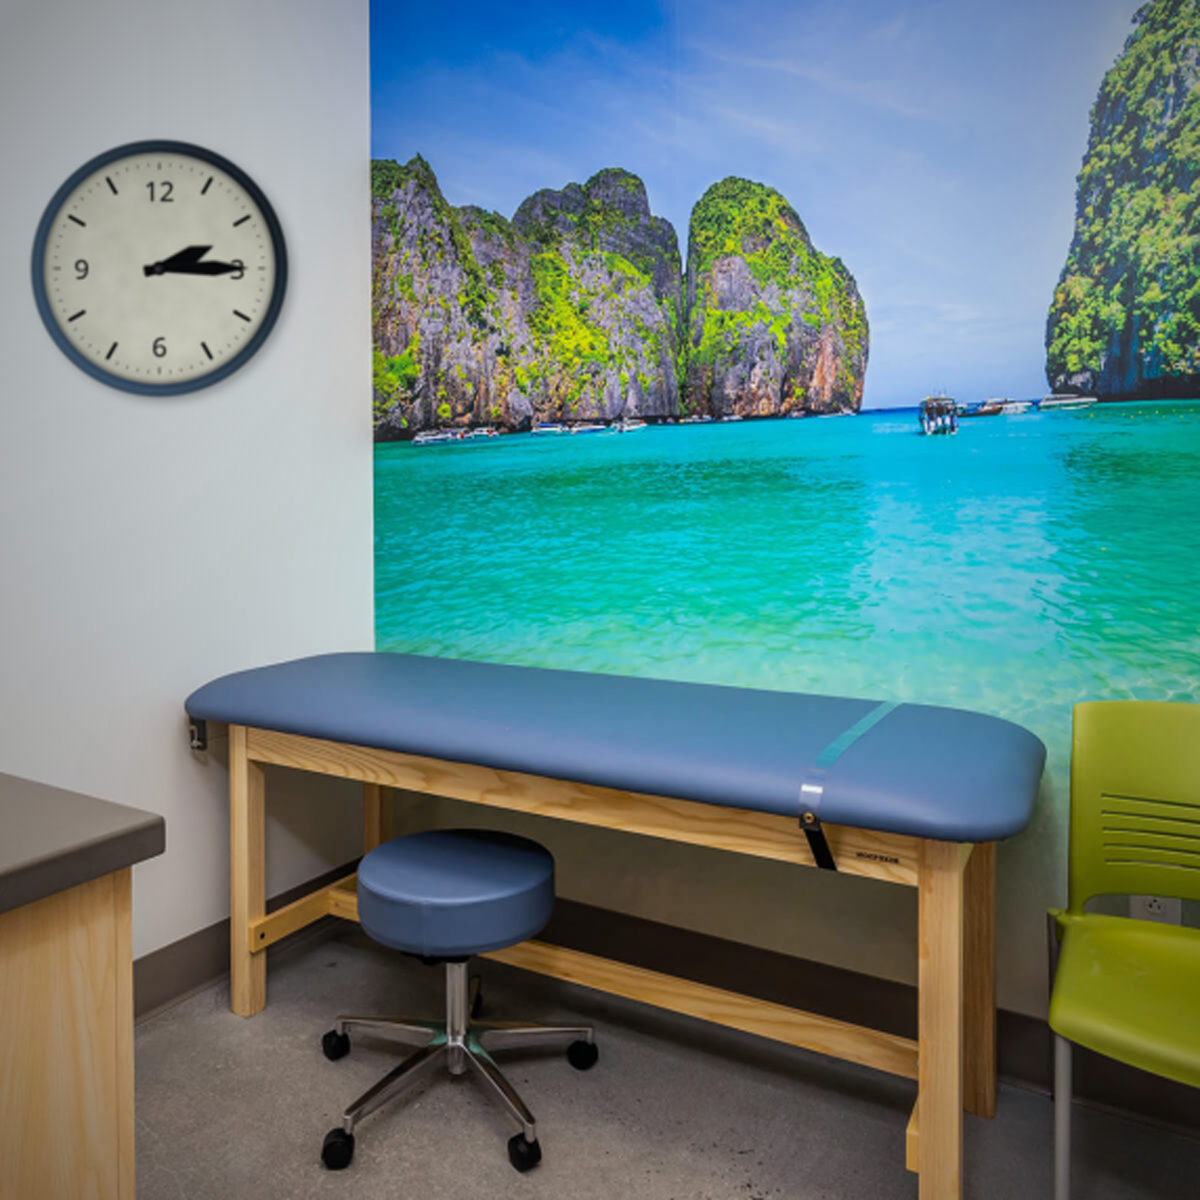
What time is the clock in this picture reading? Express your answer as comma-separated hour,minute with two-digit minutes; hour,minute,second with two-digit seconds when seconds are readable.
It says 2,15
